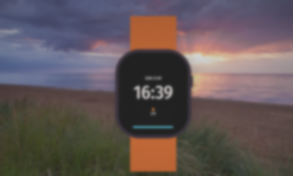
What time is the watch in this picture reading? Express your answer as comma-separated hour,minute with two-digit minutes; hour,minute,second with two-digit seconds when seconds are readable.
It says 16,39
